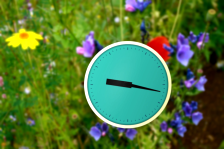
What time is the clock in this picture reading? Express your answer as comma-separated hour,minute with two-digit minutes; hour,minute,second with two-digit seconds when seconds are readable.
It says 9,17
